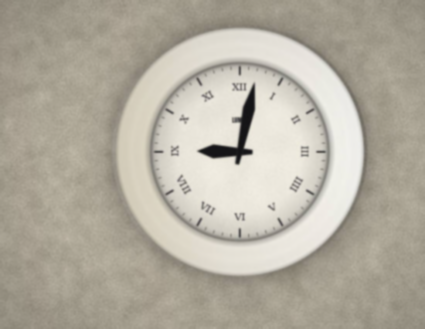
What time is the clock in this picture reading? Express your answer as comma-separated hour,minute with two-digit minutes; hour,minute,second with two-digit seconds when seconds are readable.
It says 9,02
